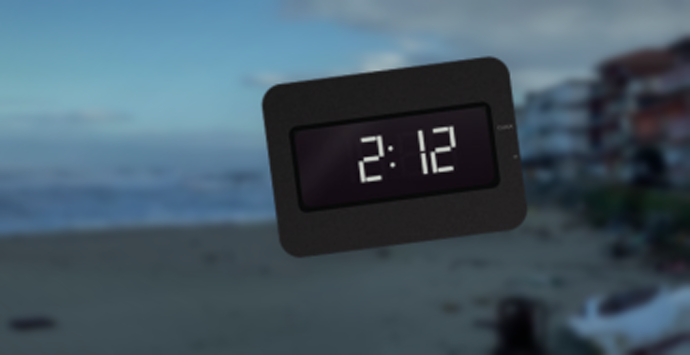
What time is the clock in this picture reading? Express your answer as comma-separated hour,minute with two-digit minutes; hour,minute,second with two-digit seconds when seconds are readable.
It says 2,12
